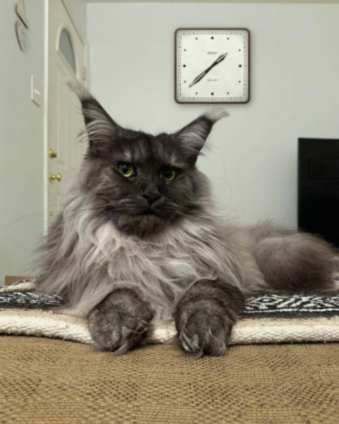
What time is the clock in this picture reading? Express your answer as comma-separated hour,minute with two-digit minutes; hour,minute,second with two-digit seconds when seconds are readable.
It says 1,38
